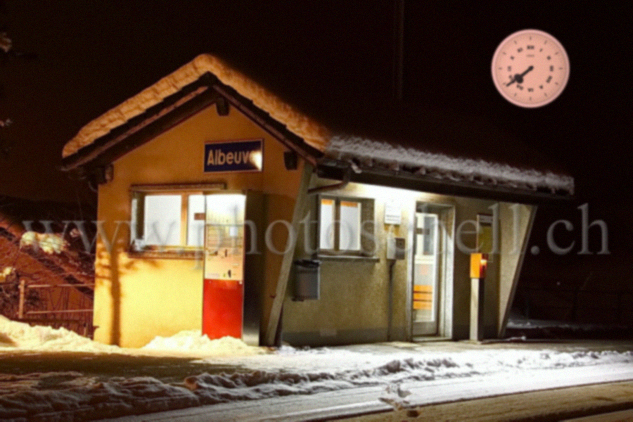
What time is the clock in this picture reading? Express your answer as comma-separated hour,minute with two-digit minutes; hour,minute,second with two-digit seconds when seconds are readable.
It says 7,39
